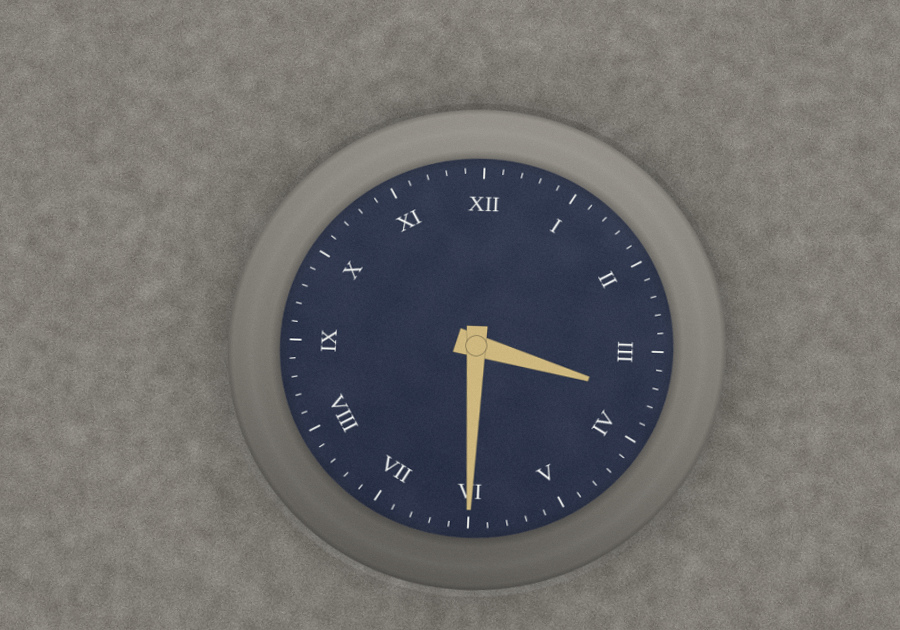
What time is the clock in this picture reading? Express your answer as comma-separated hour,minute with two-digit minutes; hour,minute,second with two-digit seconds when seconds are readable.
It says 3,30
